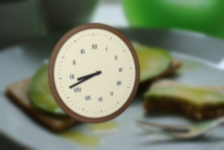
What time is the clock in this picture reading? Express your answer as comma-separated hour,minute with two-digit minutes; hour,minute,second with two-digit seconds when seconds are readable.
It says 8,42
